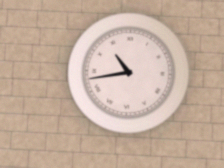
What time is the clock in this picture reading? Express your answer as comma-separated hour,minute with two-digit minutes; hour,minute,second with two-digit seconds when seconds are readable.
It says 10,43
